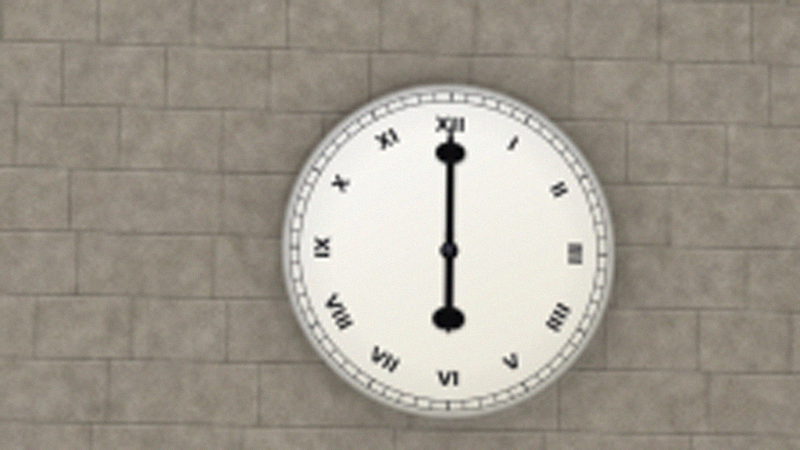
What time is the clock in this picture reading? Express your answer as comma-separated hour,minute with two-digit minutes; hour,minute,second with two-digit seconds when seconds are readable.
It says 6,00
